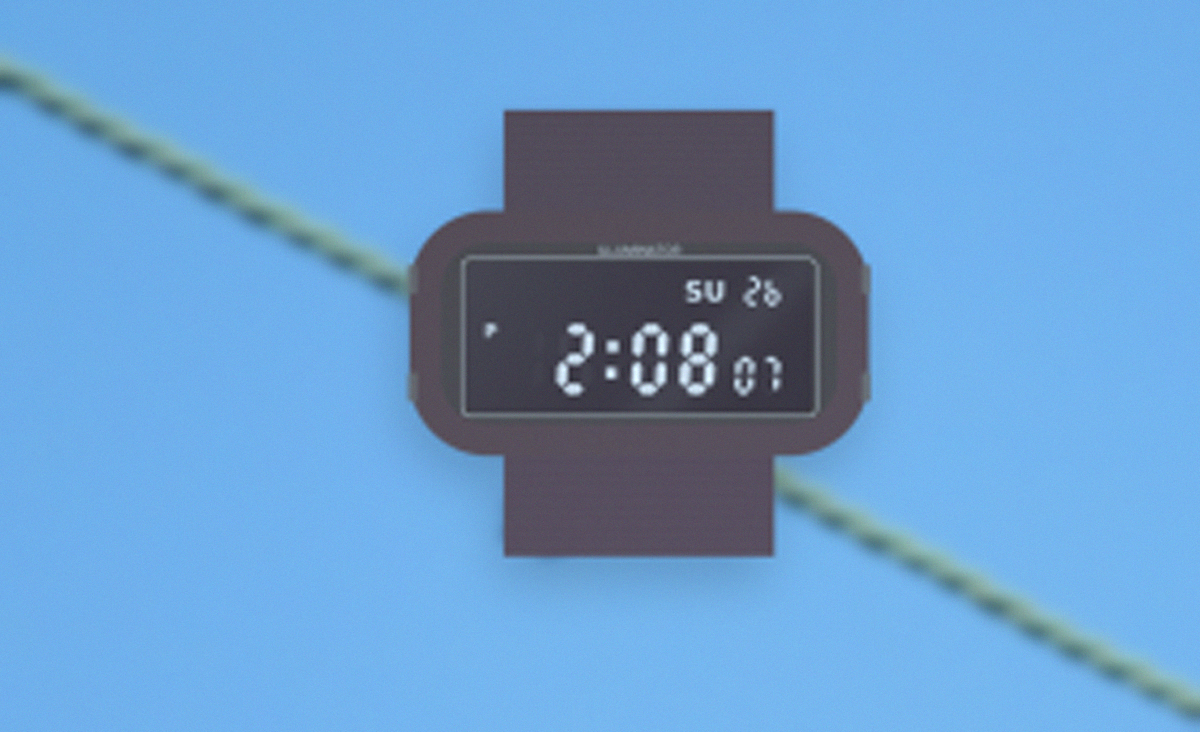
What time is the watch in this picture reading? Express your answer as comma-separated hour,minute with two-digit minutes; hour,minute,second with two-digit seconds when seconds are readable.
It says 2,08,07
